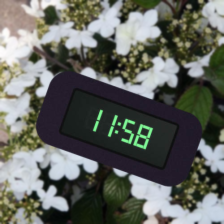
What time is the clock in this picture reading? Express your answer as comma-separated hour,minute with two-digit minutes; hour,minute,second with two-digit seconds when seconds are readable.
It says 11,58
